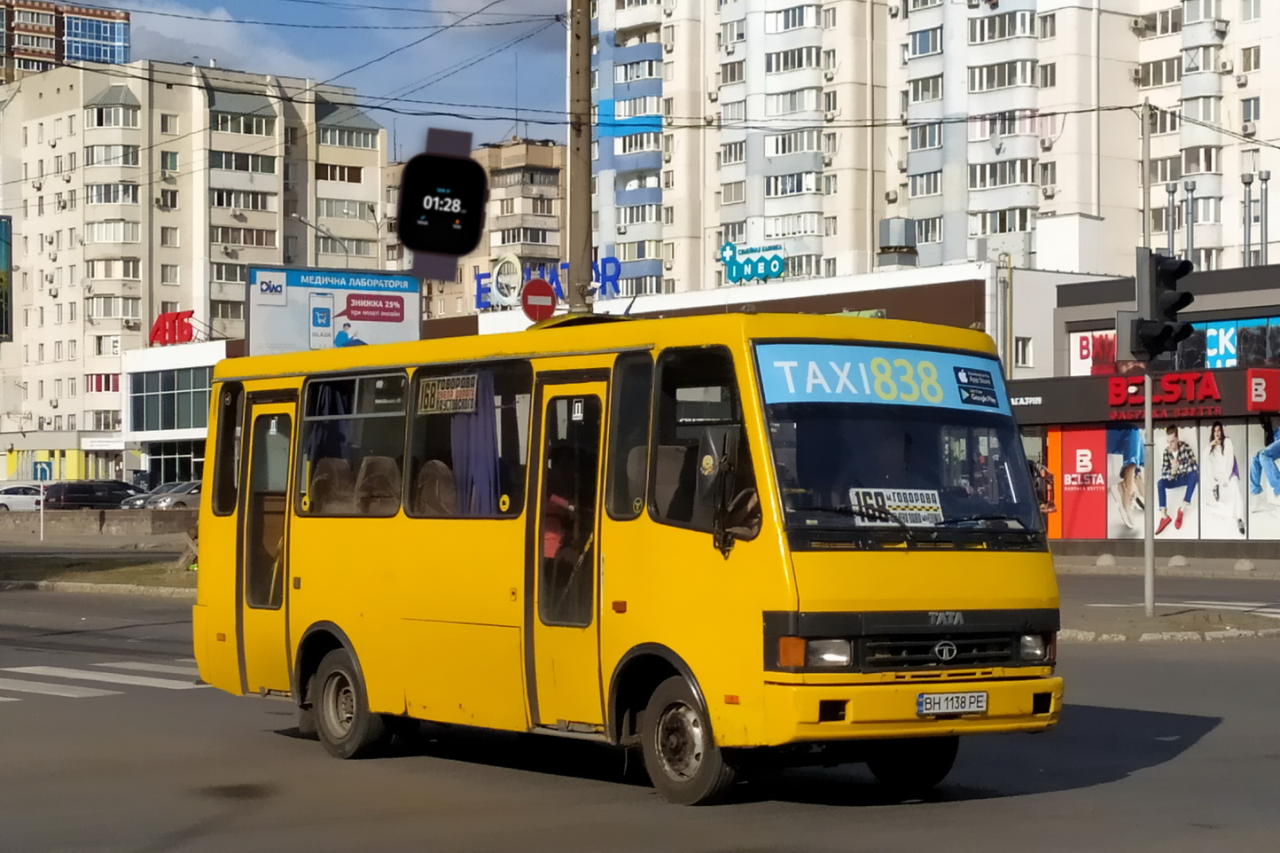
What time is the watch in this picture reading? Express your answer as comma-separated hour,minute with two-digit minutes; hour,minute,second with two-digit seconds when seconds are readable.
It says 1,28
